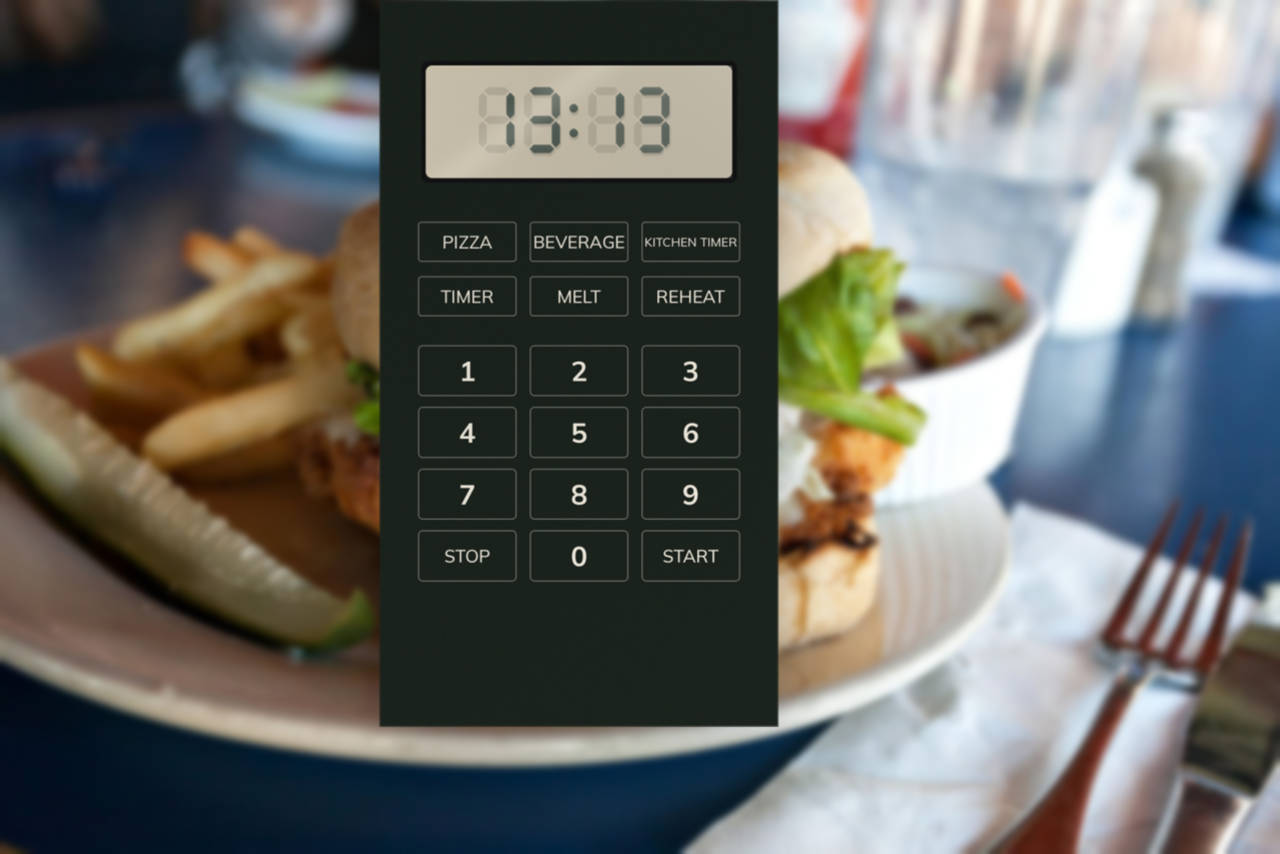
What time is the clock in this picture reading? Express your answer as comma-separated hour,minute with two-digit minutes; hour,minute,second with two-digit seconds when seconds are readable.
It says 13,13
